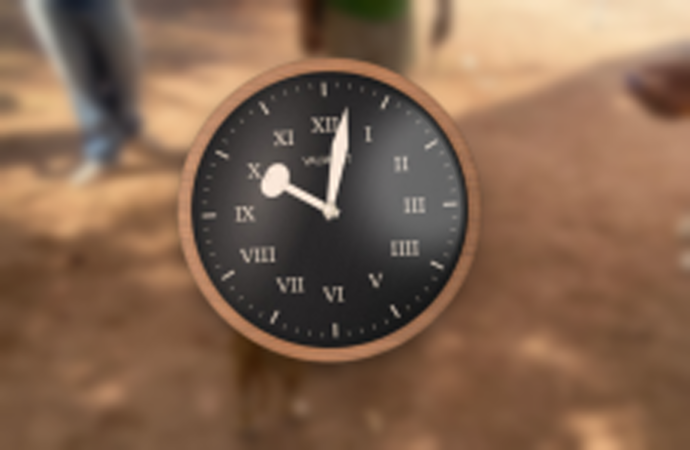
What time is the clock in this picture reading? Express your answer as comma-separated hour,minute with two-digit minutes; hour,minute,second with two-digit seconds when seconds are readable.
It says 10,02
